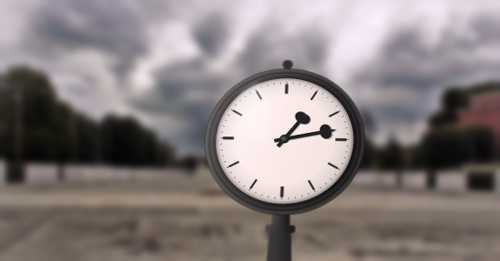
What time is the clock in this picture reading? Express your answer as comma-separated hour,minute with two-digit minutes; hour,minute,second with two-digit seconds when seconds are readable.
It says 1,13
